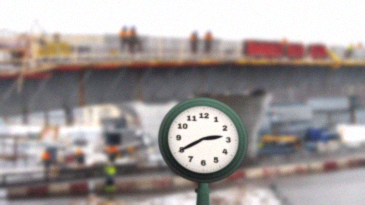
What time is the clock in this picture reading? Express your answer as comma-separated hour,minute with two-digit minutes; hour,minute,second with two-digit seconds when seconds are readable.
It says 2,40
